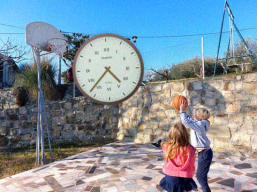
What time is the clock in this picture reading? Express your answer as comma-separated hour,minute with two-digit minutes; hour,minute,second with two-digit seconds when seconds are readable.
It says 4,37
